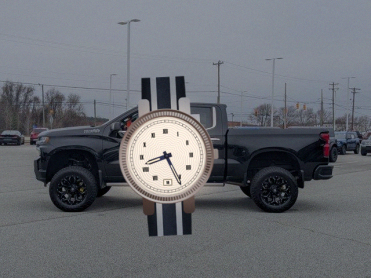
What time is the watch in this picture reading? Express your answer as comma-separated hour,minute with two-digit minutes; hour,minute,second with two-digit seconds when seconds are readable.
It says 8,26
